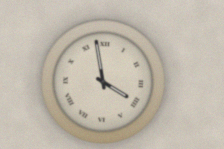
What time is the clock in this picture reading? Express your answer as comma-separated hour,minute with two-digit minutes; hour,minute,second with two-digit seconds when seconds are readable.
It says 3,58
